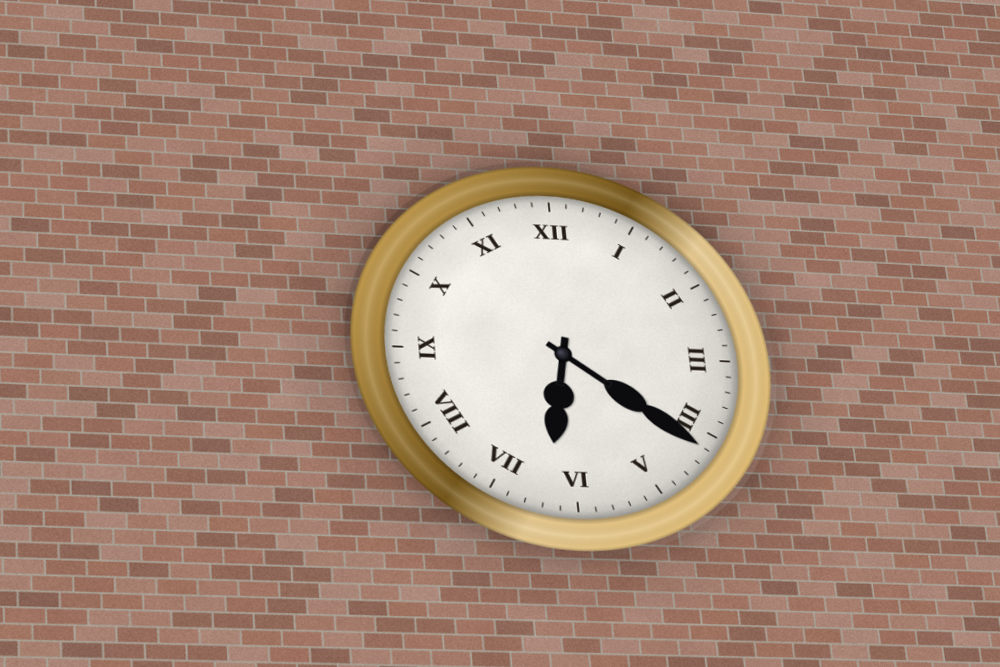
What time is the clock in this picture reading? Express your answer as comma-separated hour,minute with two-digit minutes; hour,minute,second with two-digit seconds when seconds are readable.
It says 6,21
